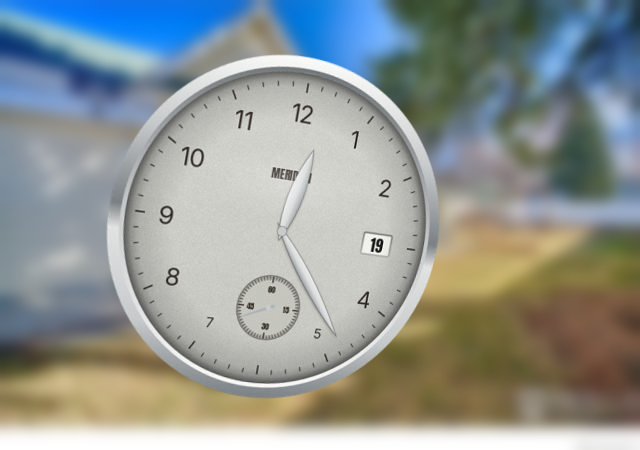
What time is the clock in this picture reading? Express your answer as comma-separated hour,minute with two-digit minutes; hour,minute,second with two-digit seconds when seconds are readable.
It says 12,23,41
